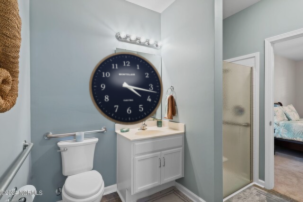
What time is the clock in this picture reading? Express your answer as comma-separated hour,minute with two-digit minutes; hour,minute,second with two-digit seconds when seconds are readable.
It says 4,17
